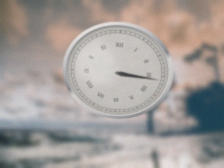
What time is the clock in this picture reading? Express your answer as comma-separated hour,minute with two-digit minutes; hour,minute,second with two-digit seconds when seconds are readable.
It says 3,16
